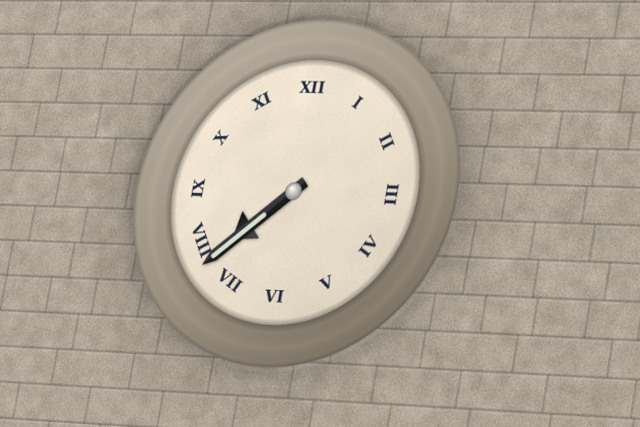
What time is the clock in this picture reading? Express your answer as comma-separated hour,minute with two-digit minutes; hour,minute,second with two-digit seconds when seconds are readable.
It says 7,38
